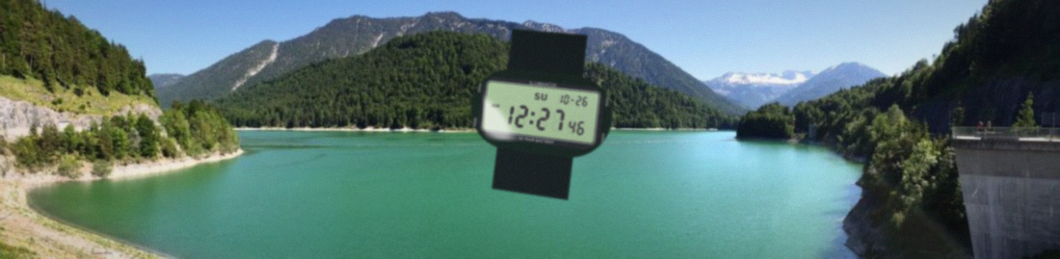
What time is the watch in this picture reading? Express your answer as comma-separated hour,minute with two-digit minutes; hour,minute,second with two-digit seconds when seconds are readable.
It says 12,27,46
